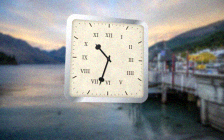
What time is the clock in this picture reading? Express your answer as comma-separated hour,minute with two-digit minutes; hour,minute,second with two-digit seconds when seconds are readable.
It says 10,33
